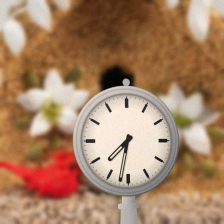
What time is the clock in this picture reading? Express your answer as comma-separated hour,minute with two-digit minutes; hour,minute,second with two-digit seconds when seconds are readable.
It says 7,32
